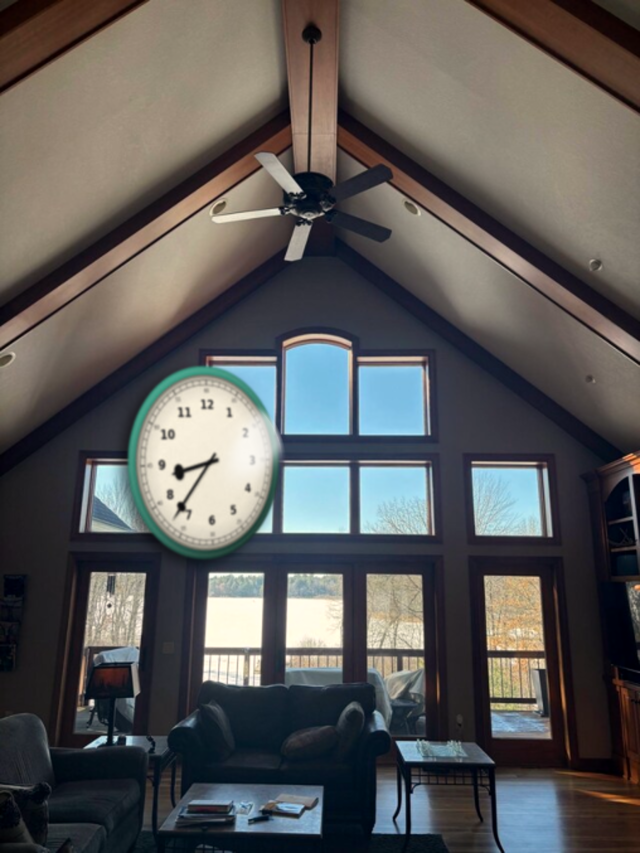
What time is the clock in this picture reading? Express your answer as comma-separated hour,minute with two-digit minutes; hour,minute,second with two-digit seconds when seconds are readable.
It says 8,37
